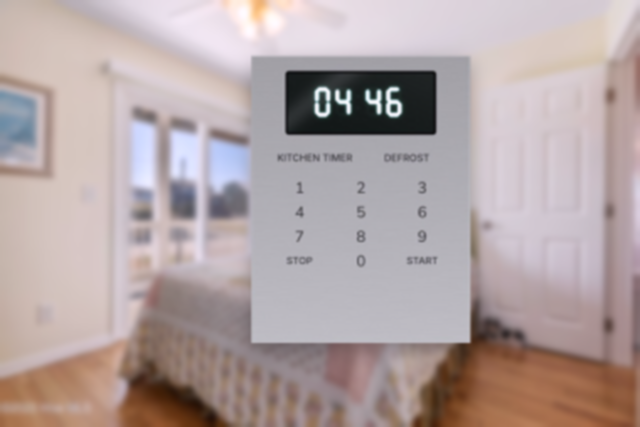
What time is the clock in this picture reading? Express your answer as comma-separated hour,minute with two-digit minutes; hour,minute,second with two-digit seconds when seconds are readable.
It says 4,46
